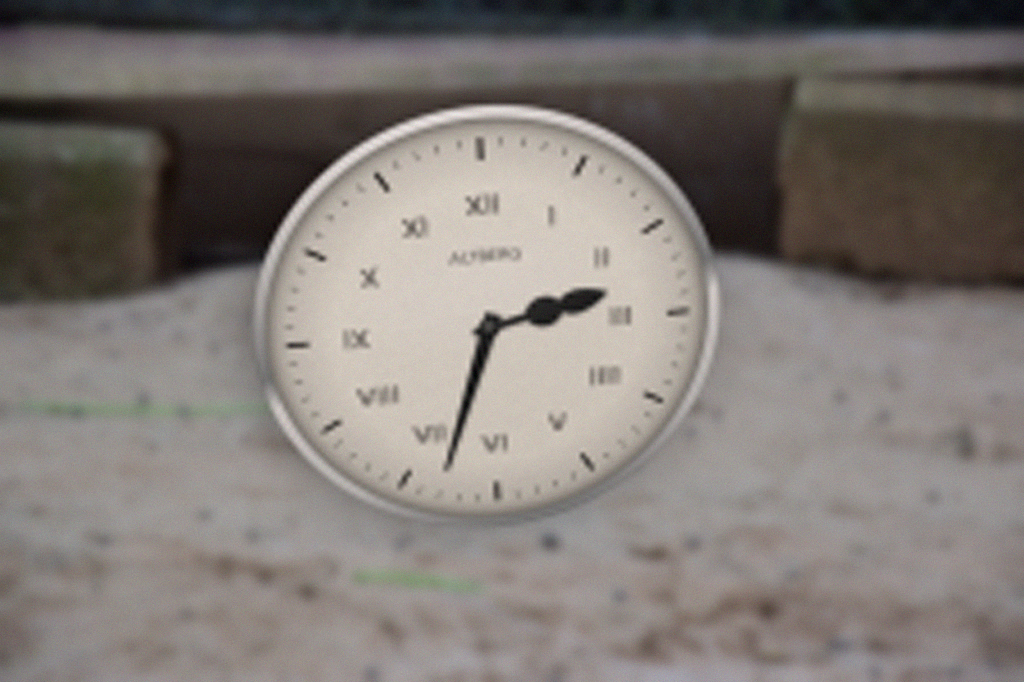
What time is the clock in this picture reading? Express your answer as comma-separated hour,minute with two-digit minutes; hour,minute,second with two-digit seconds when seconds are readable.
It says 2,33
